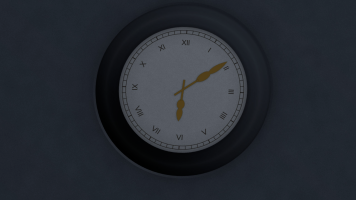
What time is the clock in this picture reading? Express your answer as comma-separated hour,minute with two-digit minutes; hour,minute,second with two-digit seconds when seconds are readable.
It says 6,09
